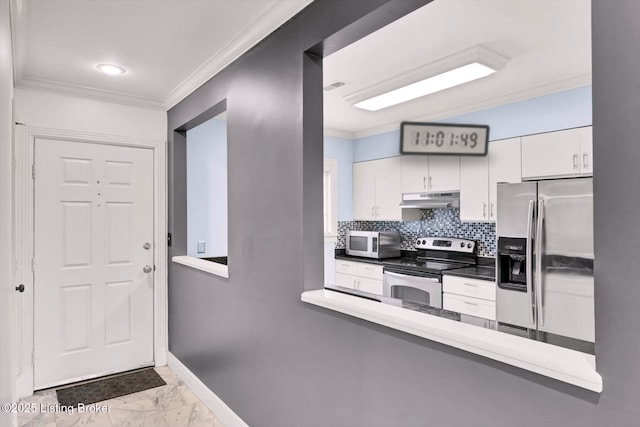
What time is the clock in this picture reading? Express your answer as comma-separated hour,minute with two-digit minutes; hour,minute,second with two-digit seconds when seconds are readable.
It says 11,01,49
